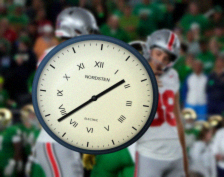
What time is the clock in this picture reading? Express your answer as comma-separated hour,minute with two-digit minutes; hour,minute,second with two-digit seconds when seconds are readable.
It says 1,38
